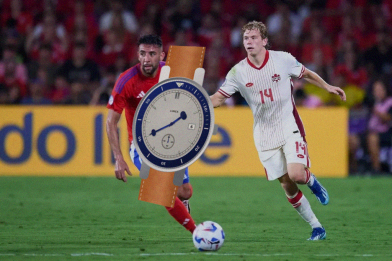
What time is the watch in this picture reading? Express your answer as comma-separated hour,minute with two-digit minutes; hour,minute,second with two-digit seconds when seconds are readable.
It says 1,40
